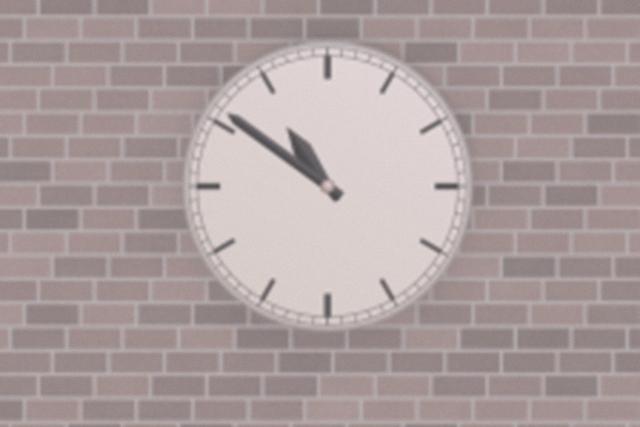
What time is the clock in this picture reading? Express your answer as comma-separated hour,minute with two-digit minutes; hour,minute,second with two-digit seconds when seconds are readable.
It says 10,51
